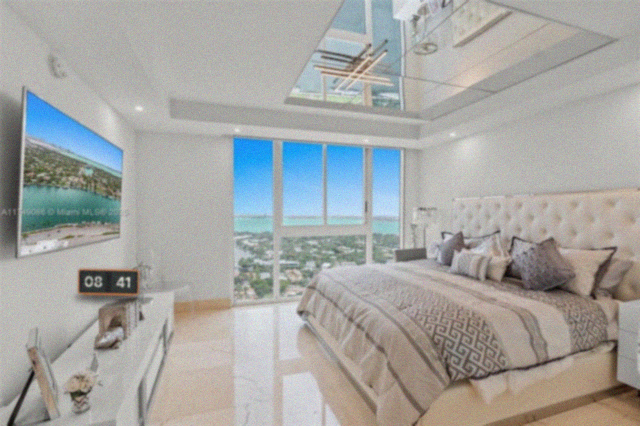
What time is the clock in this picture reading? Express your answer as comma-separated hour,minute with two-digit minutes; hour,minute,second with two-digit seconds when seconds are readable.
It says 8,41
